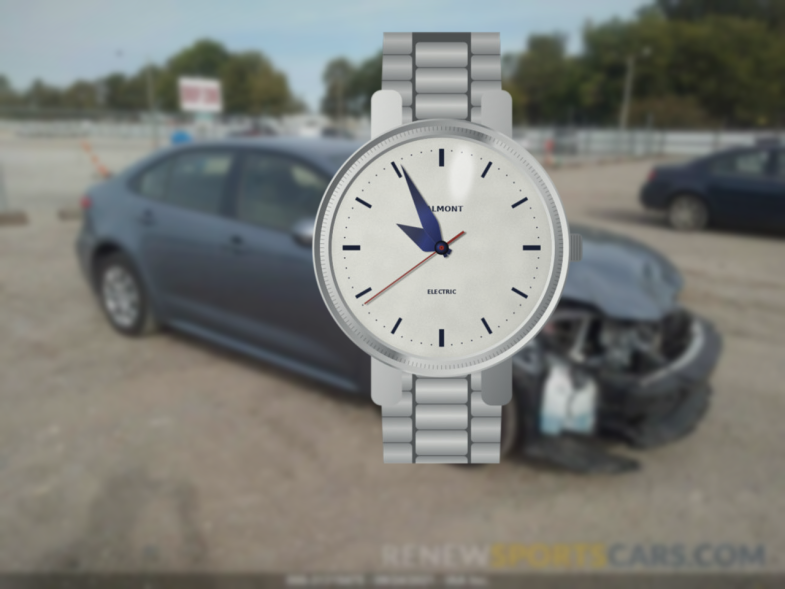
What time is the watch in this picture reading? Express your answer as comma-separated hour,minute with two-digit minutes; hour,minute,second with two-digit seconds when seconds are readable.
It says 9,55,39
